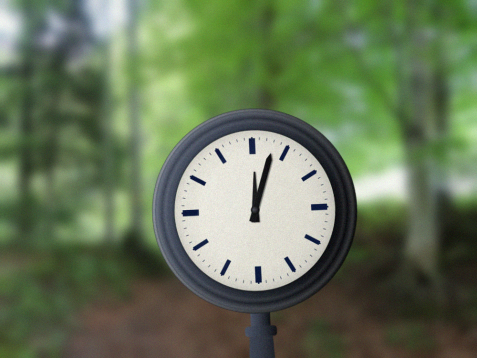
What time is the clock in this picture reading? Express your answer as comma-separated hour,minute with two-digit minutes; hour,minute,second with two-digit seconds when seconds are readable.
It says 12,03
